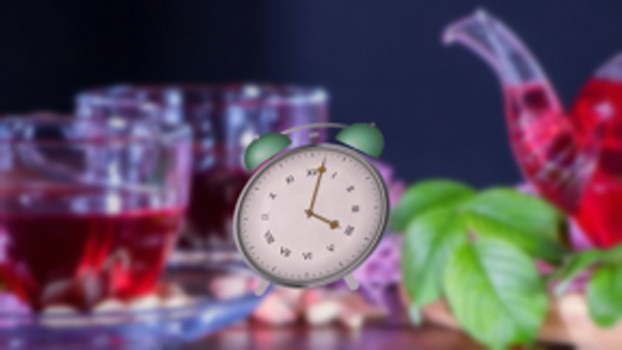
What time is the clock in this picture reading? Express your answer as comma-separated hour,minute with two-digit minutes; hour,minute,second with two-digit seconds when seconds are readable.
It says 4,02
